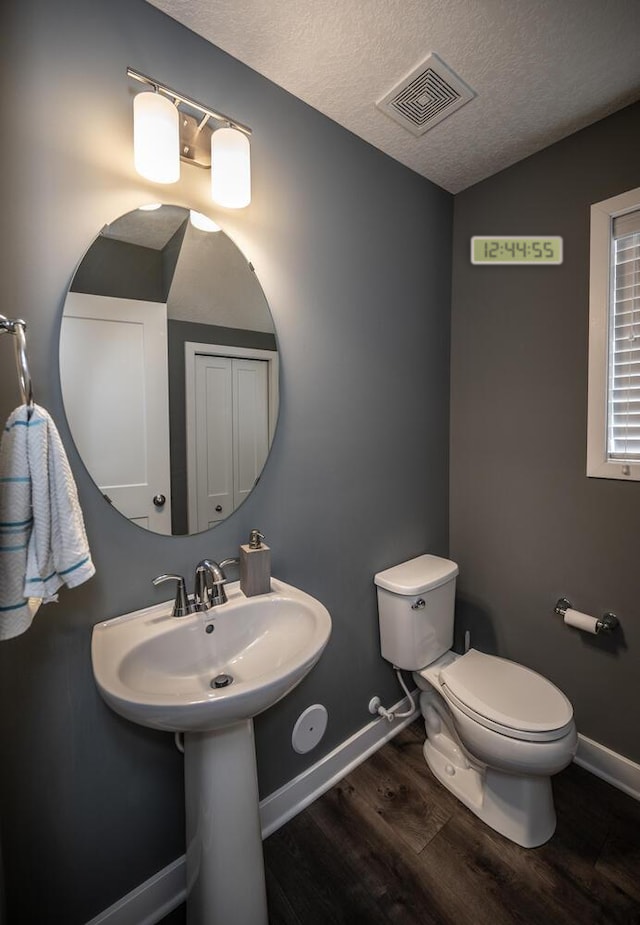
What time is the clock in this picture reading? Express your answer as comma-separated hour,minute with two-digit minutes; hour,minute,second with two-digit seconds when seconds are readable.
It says 12,44,55
